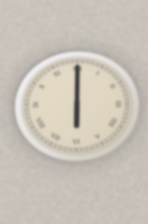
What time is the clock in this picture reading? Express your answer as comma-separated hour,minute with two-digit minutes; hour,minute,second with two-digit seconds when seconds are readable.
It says 6,00
